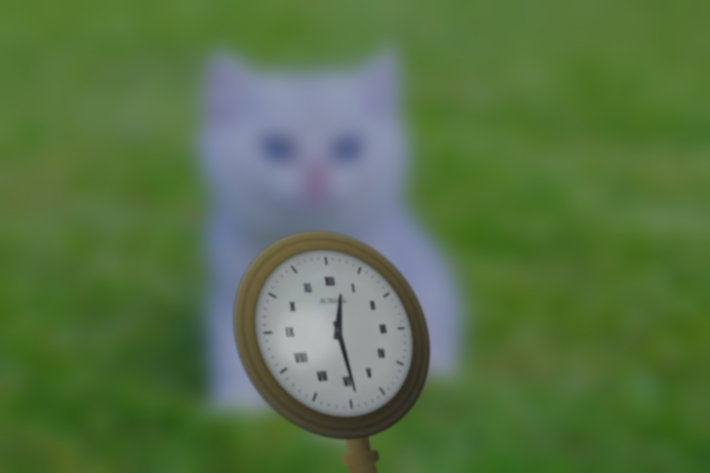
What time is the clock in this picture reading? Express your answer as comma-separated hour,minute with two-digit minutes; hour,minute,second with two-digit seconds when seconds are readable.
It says 12,29
